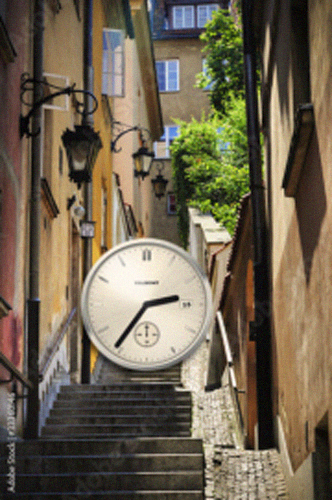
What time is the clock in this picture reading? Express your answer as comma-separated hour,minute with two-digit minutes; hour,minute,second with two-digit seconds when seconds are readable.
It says 2,36
